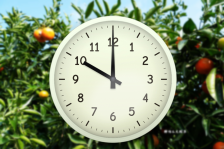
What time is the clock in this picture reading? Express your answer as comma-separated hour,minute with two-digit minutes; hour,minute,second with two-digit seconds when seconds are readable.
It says 10,00
